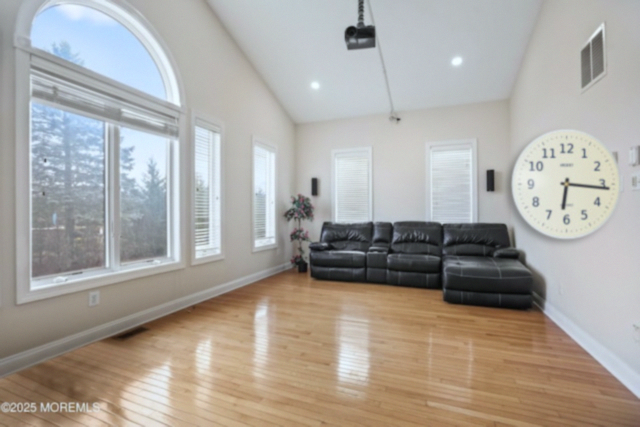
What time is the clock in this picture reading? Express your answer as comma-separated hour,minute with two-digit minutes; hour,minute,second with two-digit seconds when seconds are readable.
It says 6,16
